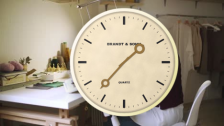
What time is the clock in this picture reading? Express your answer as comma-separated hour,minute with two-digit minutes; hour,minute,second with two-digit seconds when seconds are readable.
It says 1,37
